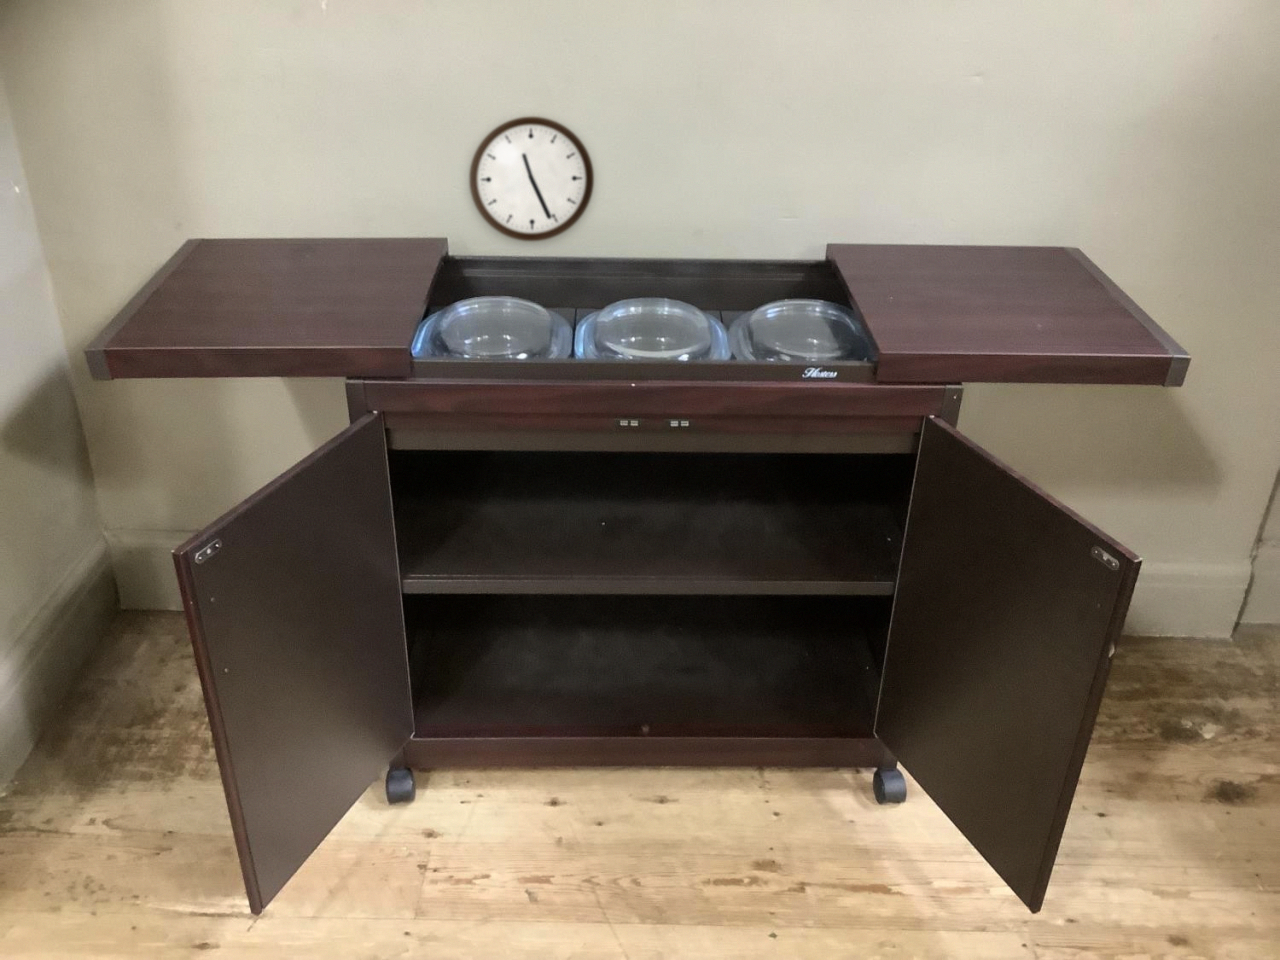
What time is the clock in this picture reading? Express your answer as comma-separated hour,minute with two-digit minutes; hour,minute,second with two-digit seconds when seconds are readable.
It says 11,26
